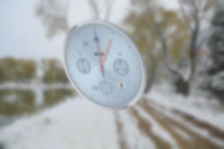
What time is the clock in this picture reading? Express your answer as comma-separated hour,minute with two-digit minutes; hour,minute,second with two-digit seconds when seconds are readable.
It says 12,05
